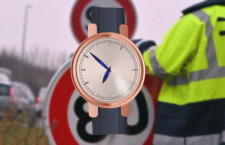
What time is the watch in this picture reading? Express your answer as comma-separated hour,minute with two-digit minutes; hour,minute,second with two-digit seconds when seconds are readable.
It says 6,52
